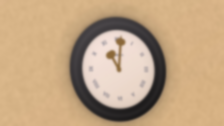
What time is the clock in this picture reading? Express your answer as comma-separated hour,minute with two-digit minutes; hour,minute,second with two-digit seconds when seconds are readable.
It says 11,01
